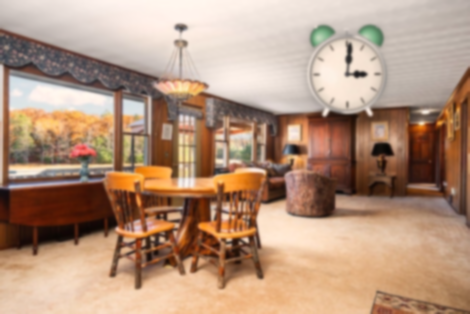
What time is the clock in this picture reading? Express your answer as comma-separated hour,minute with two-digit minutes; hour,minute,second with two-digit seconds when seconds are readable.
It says 3,01
